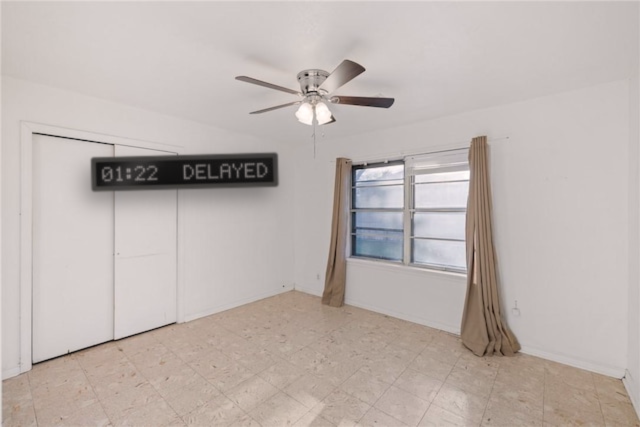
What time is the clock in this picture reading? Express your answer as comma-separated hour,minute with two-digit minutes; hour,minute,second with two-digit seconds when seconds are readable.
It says 1,22
